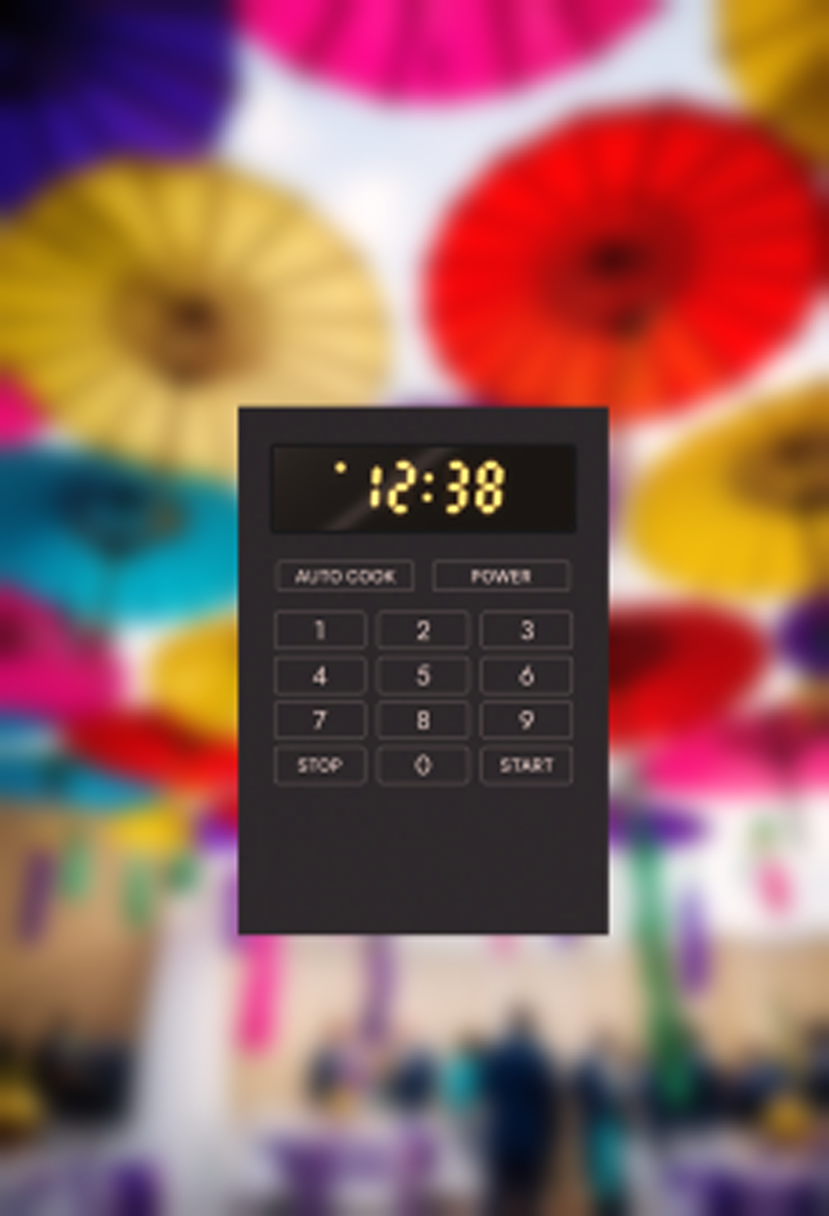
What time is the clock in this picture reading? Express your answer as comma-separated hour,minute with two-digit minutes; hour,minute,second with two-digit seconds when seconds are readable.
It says 12,38
